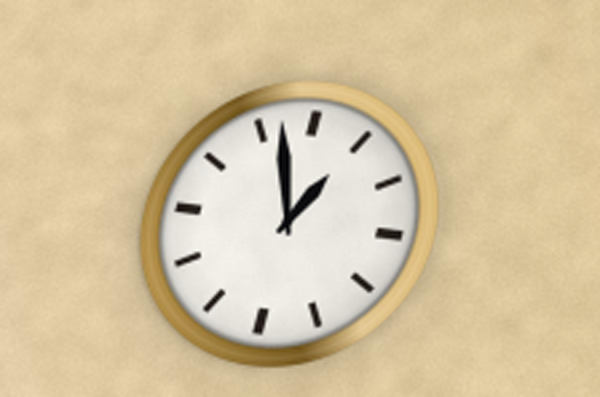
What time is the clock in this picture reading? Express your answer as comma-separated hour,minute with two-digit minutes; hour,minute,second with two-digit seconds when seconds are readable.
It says 12,57
